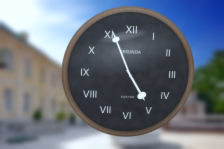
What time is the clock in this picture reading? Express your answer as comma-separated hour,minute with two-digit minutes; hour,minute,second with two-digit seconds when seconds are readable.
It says 4,56
